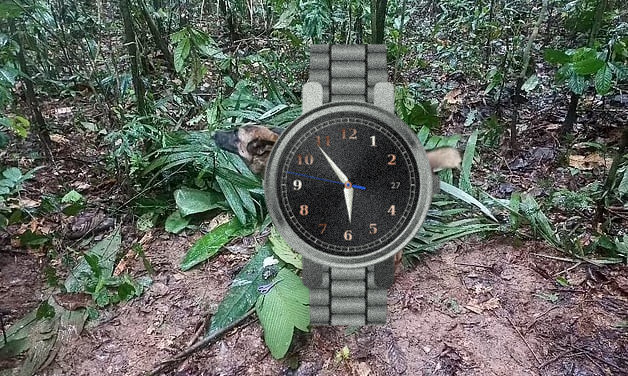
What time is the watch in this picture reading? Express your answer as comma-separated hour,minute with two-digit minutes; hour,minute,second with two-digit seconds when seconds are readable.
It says 5,53,47
